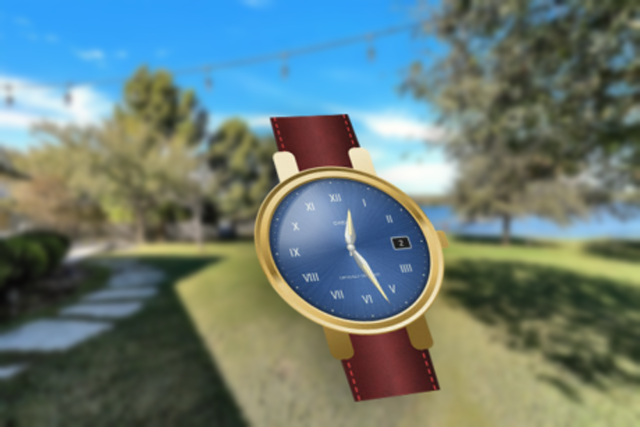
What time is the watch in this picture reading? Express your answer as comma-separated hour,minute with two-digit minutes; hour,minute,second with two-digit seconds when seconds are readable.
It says 12,27
